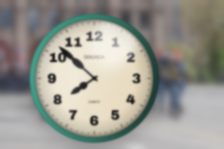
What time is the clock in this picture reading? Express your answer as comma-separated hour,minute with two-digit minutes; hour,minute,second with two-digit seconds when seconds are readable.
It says 7,52
